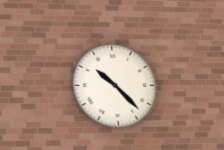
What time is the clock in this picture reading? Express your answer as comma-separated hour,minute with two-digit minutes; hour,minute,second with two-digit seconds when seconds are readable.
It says 10,23
